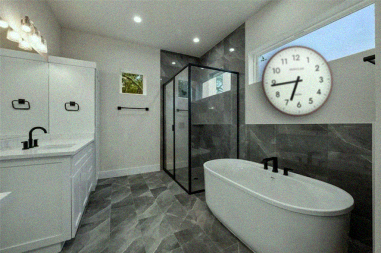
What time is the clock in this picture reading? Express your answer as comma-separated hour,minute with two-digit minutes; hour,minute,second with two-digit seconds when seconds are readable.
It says 6,44
